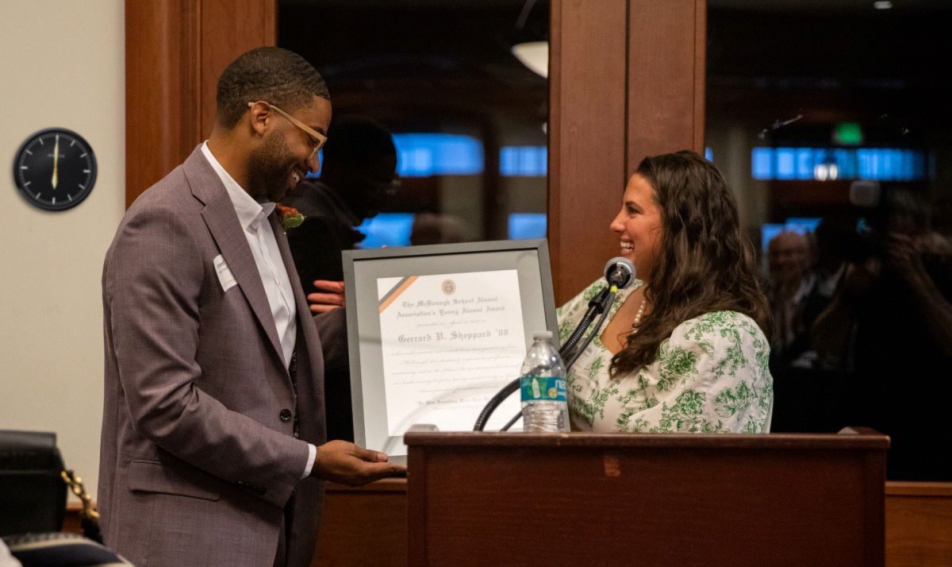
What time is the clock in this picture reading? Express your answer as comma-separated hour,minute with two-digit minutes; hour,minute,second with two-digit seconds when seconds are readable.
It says 6,00
